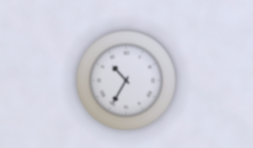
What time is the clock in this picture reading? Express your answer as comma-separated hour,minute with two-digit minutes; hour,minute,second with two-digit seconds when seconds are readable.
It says 10,35
